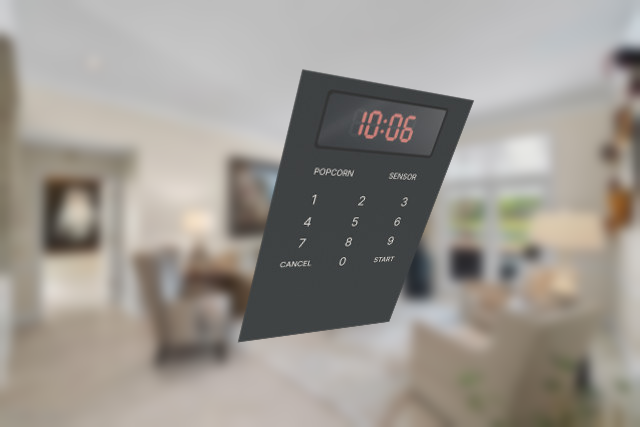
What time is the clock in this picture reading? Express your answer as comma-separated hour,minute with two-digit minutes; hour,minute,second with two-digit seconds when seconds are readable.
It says 10,06
